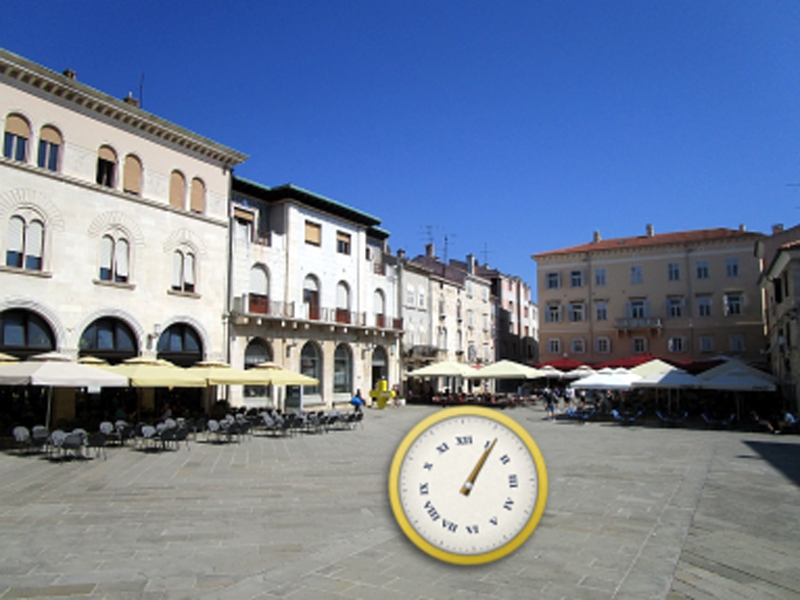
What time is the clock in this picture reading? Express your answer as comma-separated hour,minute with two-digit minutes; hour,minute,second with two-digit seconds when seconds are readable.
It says 1,06
